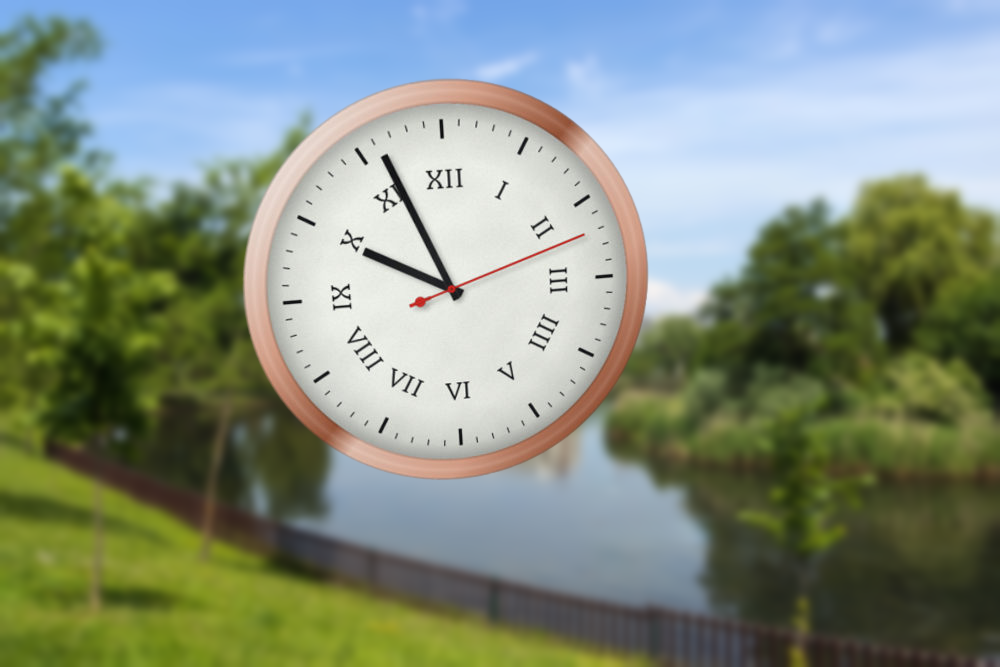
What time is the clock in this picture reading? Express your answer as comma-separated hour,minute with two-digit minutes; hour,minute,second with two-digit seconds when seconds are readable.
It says 9,56,12
